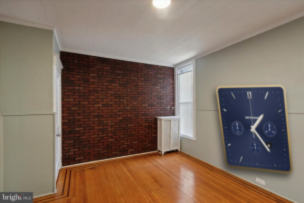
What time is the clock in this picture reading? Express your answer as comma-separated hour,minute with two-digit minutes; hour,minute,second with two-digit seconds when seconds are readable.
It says 1,24
